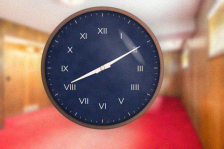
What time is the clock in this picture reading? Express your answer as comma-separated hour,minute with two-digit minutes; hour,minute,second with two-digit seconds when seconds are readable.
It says 8,10
